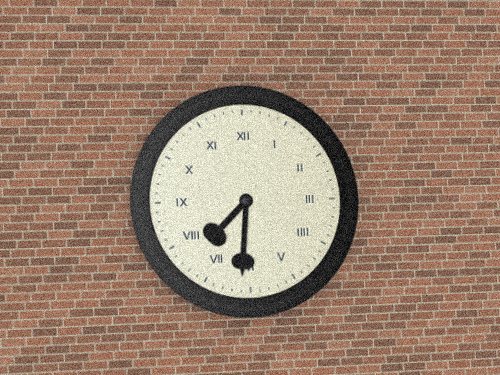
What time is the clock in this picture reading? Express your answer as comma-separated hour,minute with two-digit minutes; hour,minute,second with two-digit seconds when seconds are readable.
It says 7,31
